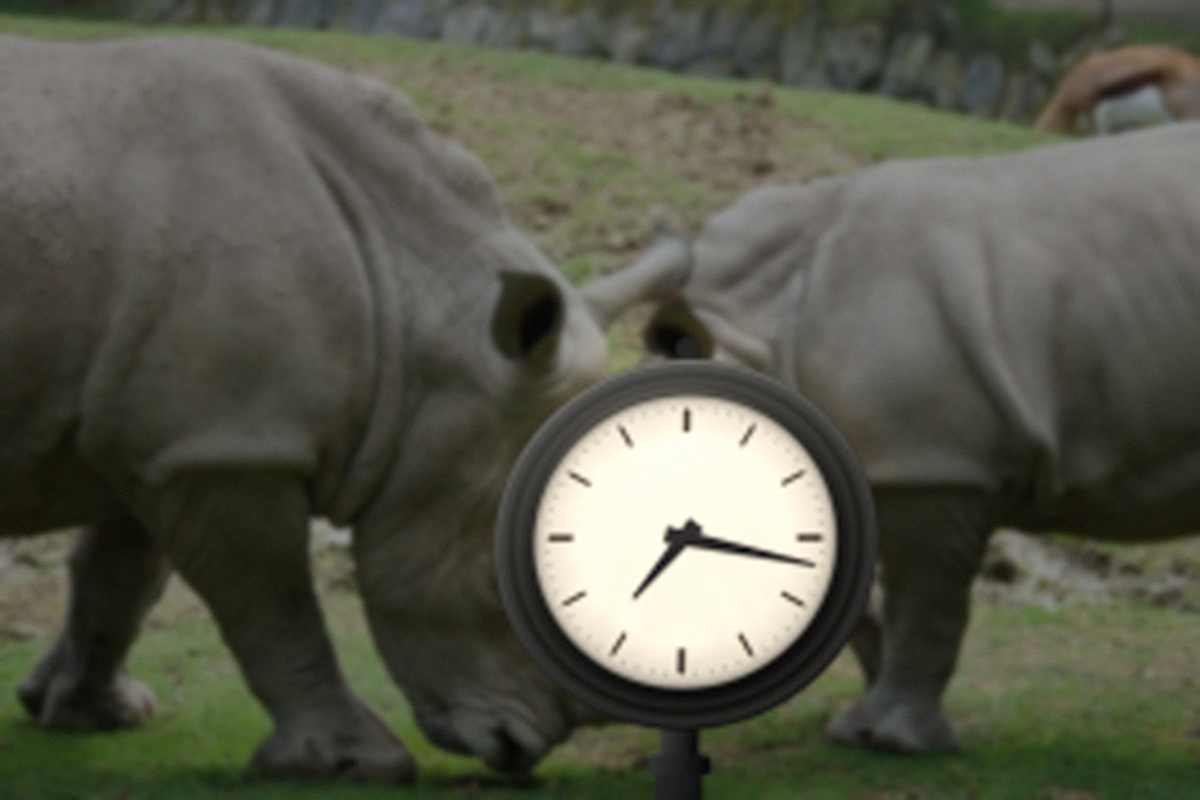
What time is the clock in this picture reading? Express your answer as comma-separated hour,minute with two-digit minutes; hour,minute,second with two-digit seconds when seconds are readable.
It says 7,17
